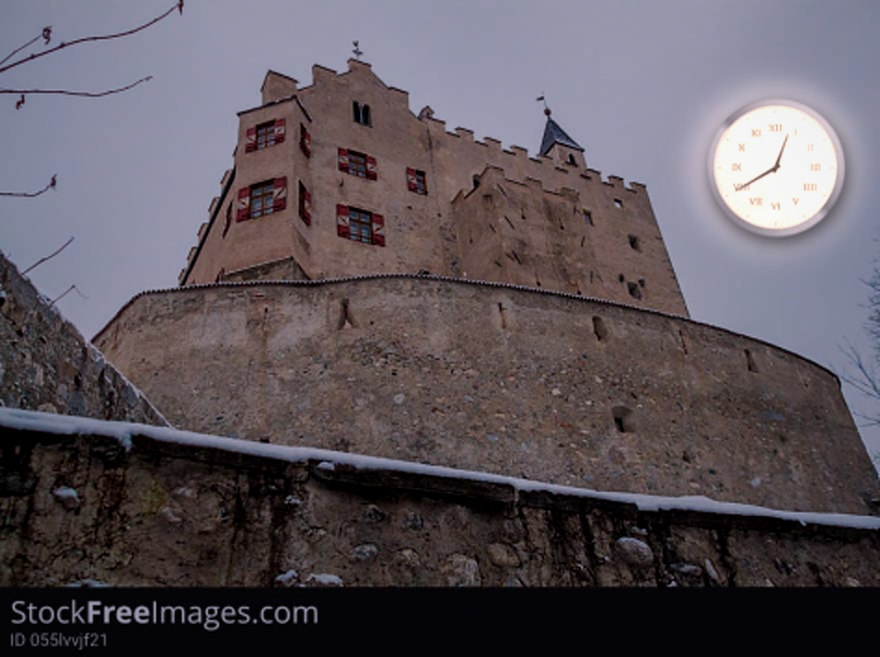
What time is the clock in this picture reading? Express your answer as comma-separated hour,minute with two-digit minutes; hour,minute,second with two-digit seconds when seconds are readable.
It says 12,40
